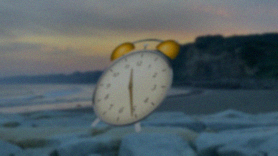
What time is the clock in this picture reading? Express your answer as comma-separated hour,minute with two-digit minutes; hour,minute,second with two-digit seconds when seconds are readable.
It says 11,26
